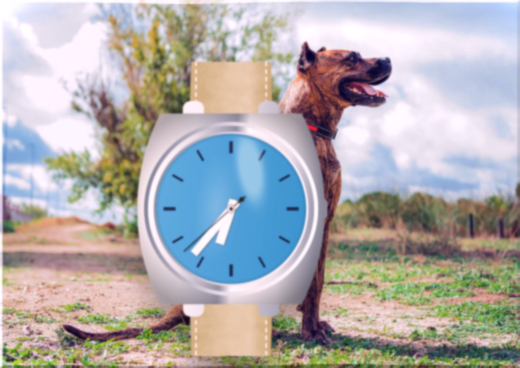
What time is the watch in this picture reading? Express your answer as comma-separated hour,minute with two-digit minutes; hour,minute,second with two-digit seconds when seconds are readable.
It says 6,36,38
